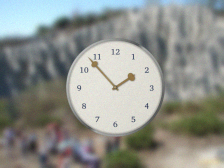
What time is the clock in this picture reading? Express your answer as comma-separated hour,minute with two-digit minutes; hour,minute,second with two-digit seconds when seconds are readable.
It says 1,53
